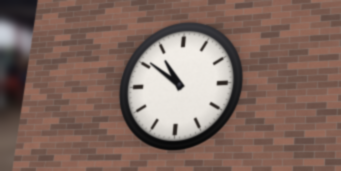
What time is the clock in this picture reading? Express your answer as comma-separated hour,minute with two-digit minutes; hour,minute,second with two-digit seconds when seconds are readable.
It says 10,51
